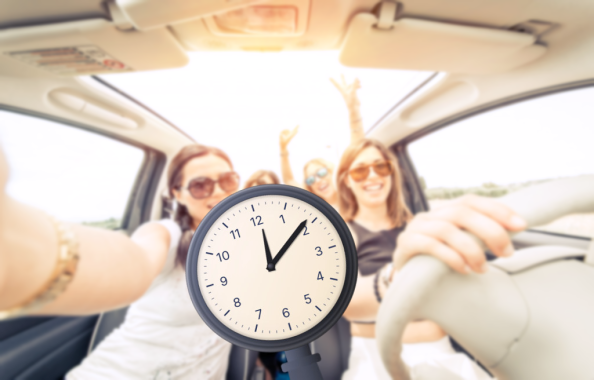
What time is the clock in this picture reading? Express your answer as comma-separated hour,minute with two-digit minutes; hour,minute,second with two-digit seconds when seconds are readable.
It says 12,09
